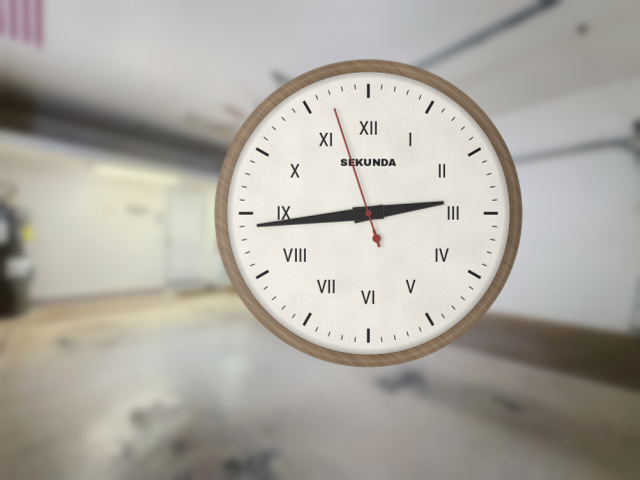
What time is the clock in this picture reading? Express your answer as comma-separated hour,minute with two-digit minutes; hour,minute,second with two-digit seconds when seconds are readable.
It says 2,43,57
